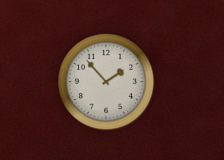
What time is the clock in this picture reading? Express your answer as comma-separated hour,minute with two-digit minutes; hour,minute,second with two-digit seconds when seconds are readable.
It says 1,53
